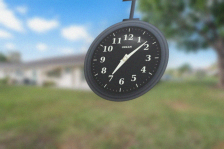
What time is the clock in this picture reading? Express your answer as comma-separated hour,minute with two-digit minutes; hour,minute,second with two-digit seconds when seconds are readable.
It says 7,08
